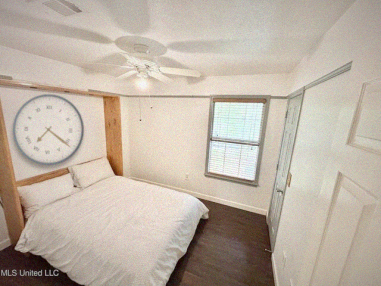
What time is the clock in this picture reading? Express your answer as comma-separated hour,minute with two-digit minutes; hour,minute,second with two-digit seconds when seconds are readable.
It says 7,21
